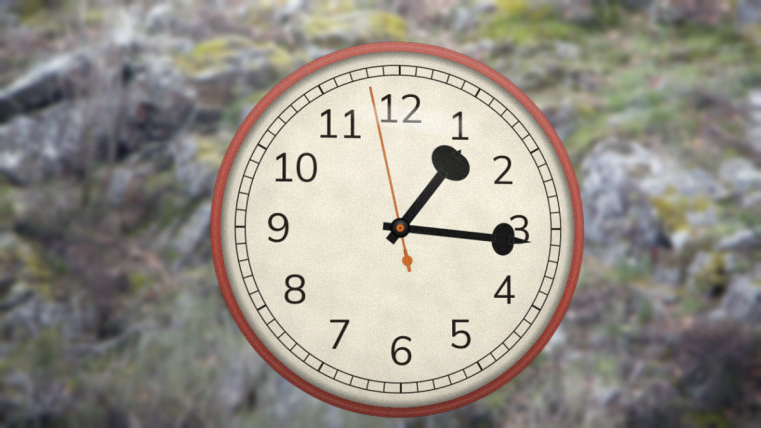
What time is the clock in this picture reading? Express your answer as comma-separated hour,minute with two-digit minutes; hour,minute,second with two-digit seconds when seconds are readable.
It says 1,15,58
